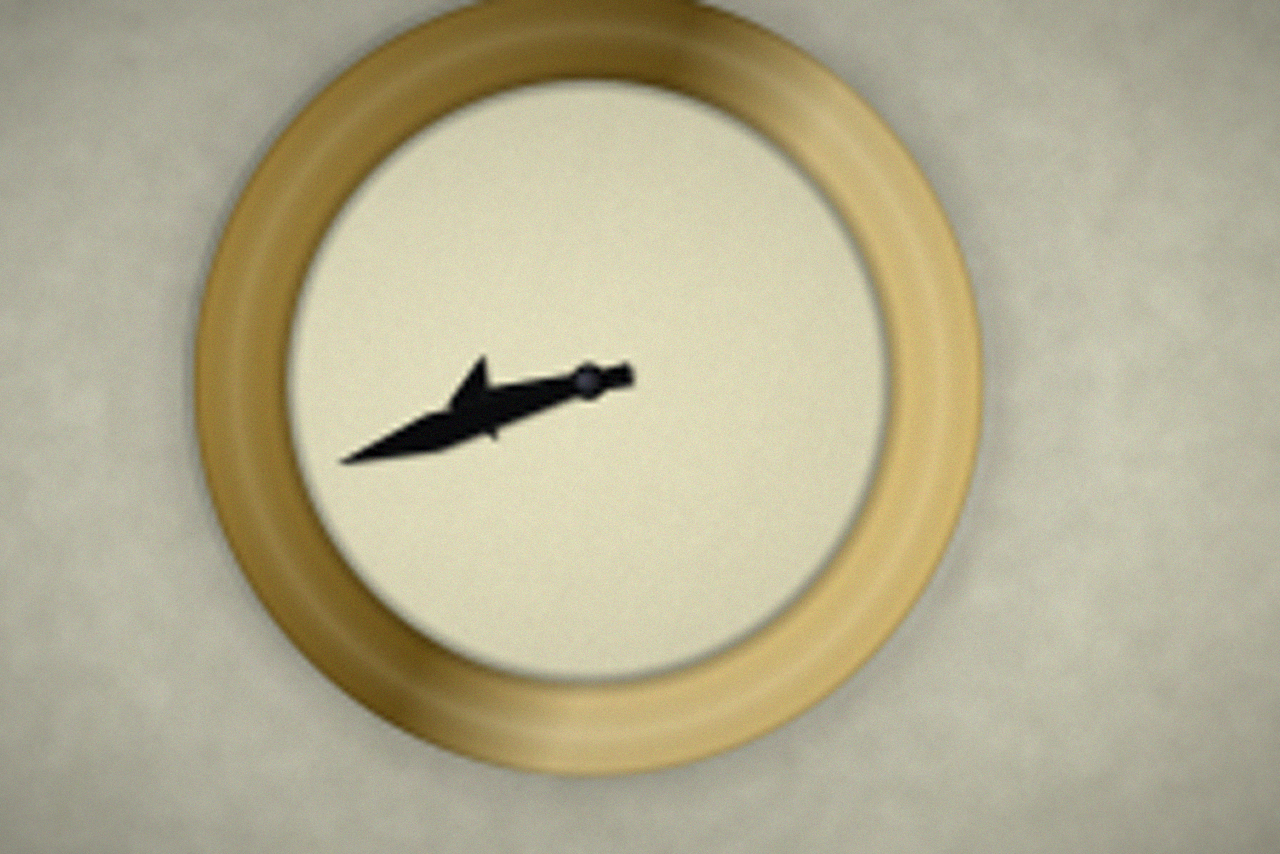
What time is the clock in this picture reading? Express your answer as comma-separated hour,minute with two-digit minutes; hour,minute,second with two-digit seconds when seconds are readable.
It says 8,42
